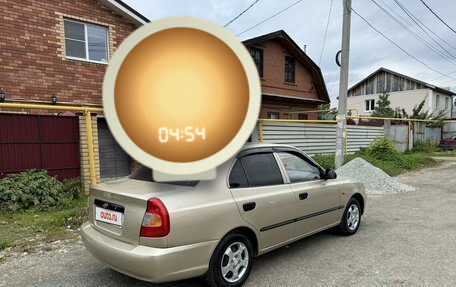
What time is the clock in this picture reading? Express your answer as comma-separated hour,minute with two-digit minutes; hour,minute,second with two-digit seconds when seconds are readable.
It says 4,54
